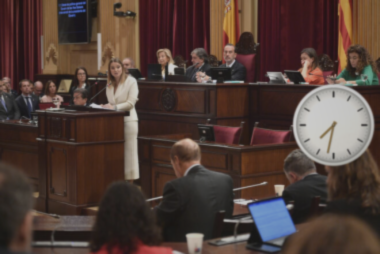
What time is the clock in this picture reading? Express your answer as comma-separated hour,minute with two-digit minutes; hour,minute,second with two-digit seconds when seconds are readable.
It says 7,32
